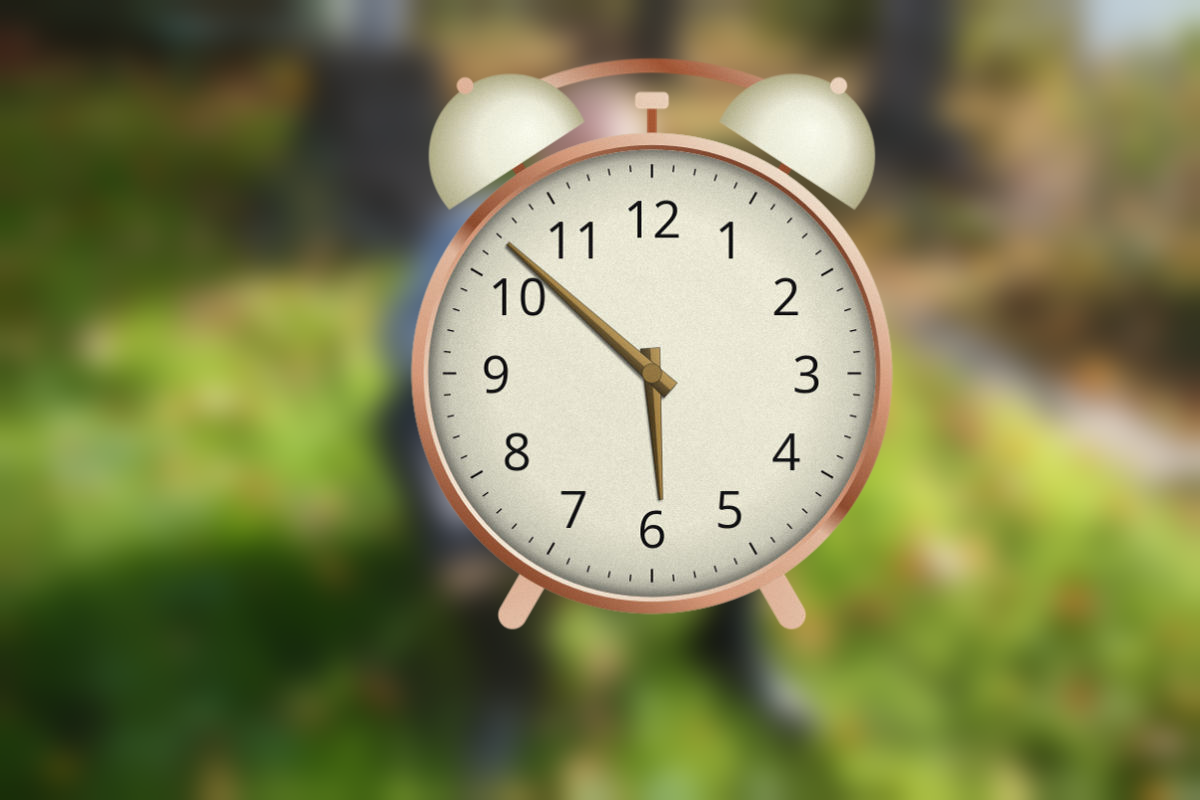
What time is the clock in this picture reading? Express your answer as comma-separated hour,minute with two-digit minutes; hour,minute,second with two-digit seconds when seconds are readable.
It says 5,52
